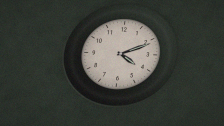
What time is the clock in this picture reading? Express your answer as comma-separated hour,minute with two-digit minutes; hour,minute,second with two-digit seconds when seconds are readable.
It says 4,11
